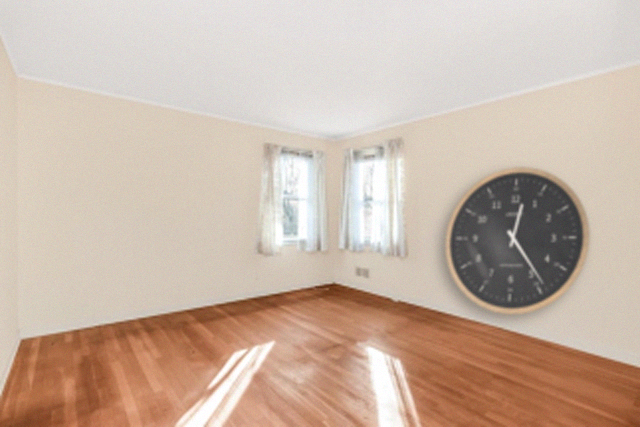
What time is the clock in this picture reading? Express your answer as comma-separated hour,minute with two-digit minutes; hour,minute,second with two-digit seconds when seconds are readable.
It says 12,24
